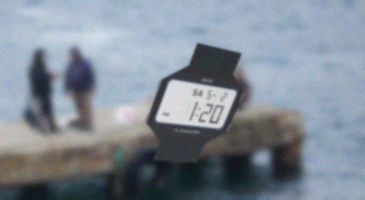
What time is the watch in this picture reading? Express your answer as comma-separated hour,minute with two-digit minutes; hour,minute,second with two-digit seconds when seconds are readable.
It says 1,20
